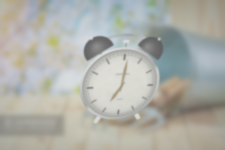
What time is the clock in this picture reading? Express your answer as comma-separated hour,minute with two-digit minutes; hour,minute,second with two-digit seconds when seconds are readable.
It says 7,01
